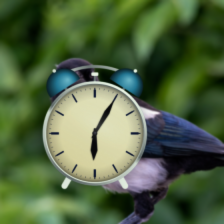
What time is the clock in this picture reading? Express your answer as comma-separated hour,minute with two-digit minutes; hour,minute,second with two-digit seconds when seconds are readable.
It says 6,05
